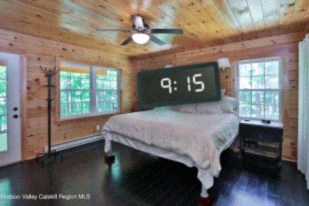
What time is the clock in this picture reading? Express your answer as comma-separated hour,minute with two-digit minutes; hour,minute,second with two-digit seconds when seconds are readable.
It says 9,15
